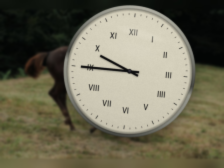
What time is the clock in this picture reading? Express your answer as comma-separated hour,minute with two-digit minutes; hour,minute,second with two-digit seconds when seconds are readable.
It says 9,45
